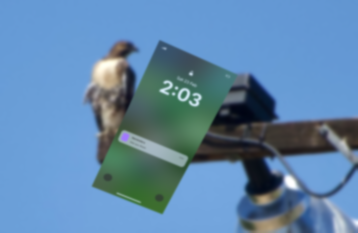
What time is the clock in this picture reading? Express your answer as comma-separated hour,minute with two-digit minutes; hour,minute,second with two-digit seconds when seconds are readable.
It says 2,03
